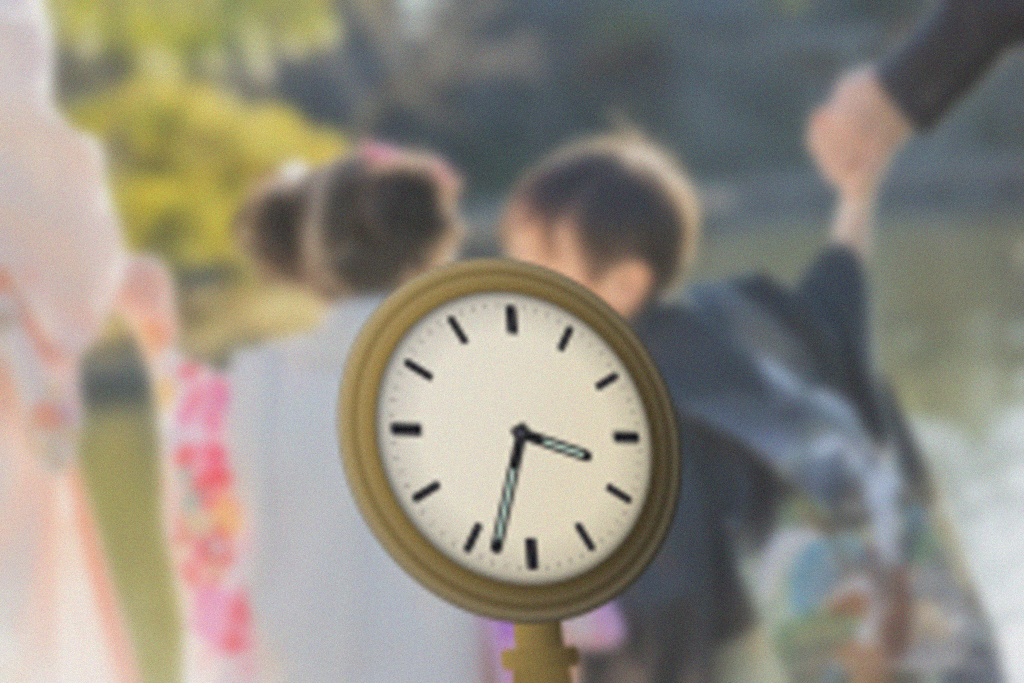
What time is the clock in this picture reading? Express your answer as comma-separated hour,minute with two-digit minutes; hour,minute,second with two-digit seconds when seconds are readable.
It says 3,33
